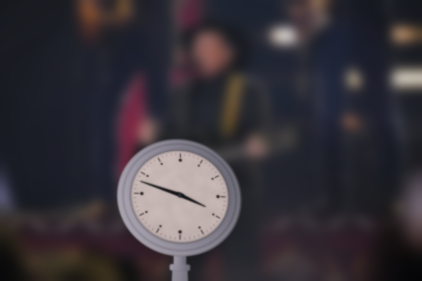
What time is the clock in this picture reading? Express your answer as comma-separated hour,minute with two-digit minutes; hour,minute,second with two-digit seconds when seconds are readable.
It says 3,48
